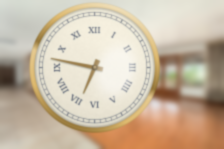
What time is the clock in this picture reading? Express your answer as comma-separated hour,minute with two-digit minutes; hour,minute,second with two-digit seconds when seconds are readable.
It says 6,47
